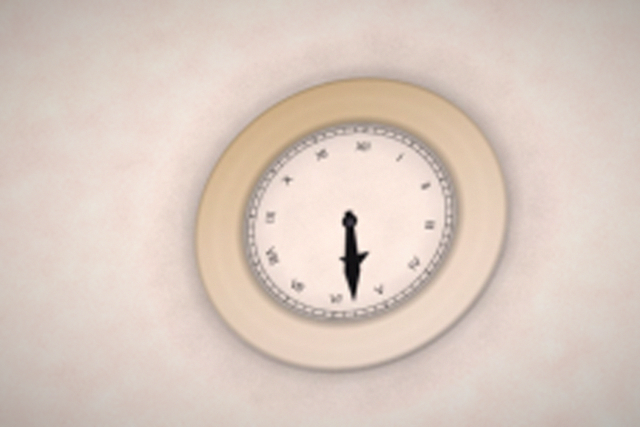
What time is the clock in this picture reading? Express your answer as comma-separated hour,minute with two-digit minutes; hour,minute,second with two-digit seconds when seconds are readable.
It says 5,28
